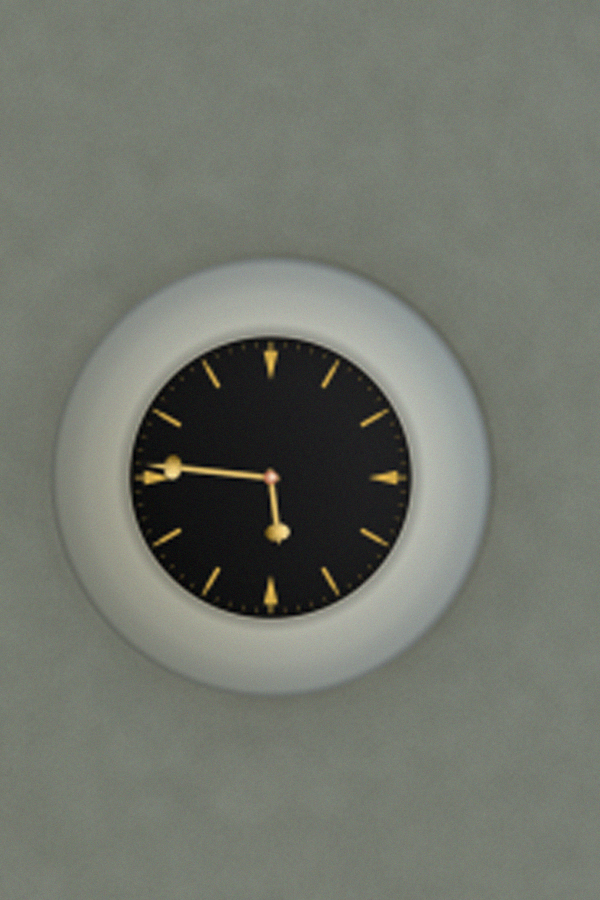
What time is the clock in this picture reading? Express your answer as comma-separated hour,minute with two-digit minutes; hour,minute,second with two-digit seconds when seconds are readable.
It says 5,46
